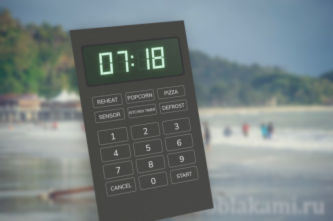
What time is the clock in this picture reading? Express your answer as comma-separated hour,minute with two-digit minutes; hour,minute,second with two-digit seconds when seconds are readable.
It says 7,18
